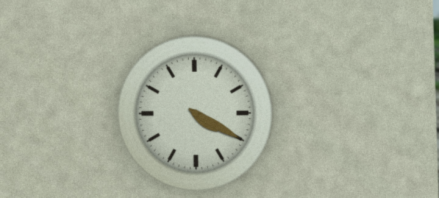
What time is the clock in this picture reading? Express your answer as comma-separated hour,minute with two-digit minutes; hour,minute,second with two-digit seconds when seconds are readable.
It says 4,20
